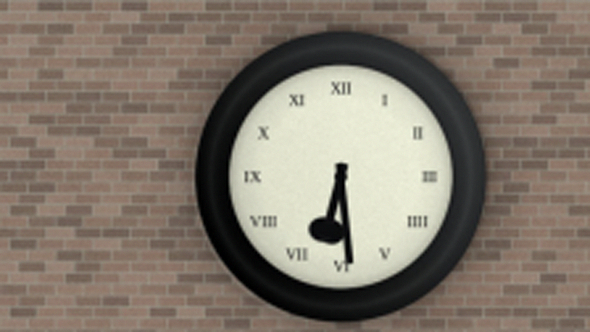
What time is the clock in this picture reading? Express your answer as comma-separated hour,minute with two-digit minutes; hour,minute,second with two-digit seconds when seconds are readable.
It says 6,29
